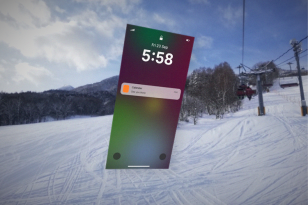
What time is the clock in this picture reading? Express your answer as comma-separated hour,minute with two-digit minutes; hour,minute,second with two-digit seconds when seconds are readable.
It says 5,58
